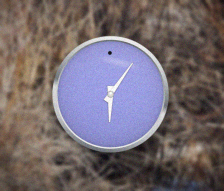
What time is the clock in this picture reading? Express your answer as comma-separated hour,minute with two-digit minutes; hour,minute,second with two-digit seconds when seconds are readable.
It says 6,06
